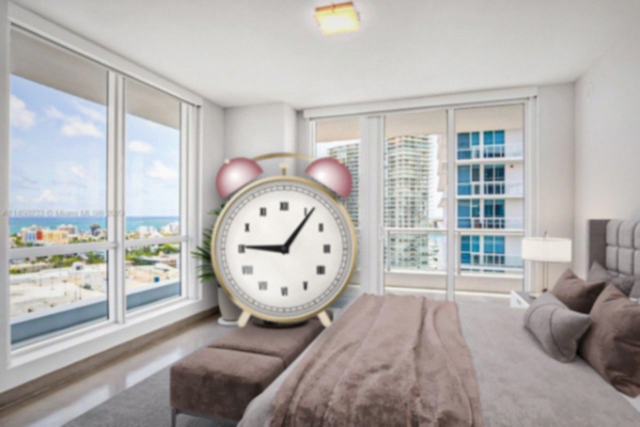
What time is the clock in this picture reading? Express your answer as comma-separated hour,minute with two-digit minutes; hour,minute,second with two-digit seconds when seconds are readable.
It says 9,06
